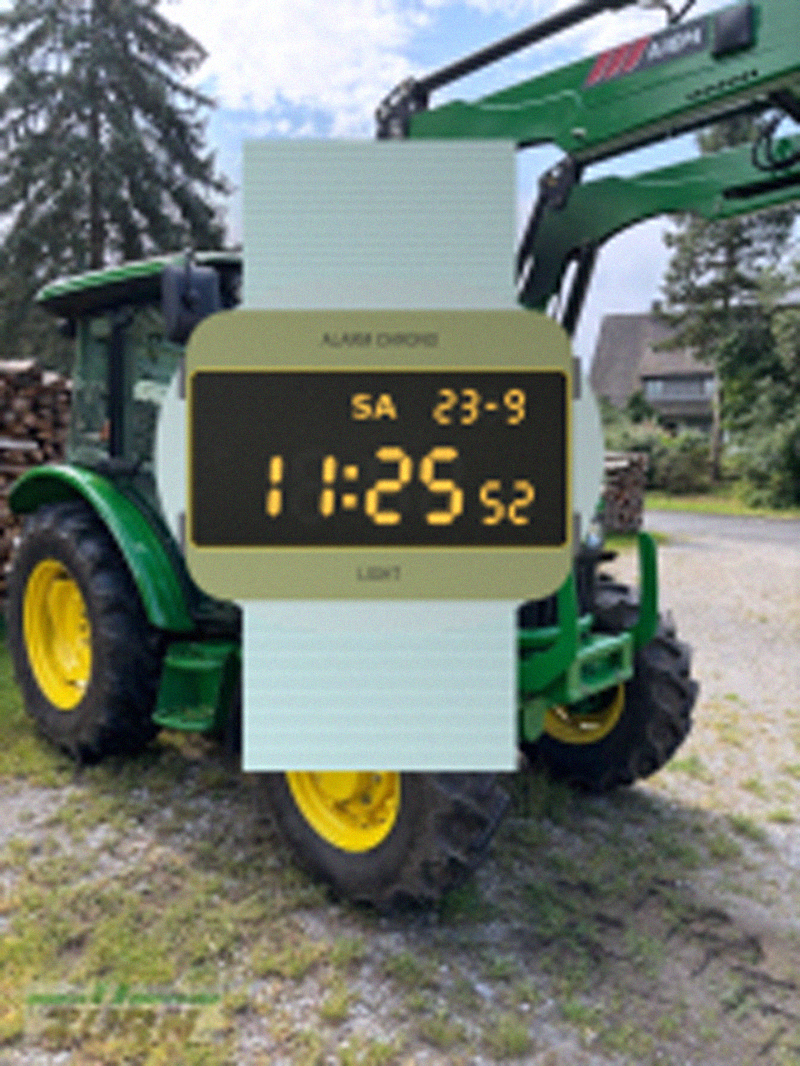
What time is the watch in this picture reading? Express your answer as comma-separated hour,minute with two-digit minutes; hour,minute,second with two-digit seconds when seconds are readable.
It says 11,25,52
